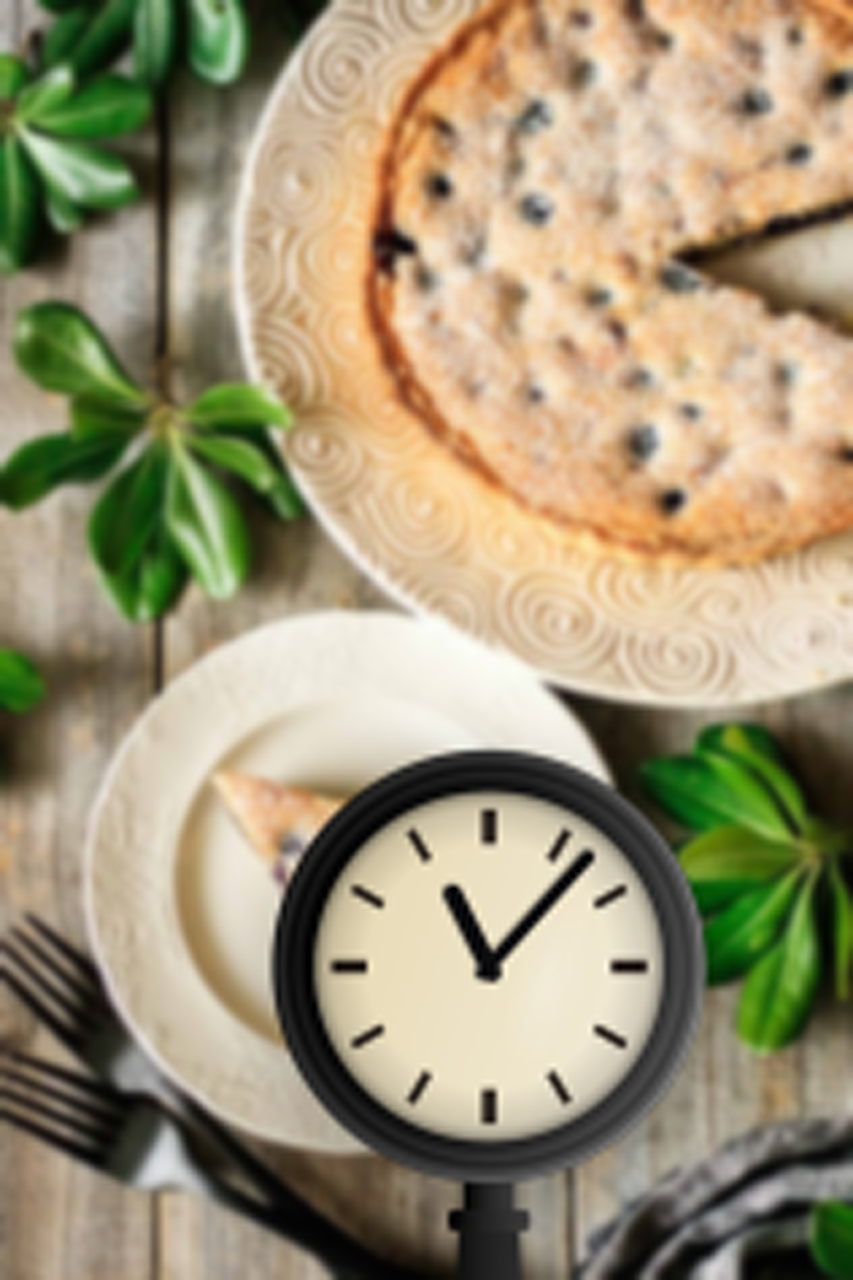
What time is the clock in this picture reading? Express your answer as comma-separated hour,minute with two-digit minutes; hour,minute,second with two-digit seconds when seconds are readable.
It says 11,07
